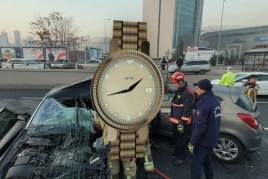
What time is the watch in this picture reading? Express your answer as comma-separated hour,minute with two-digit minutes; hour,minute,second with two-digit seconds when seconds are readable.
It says 1,43
